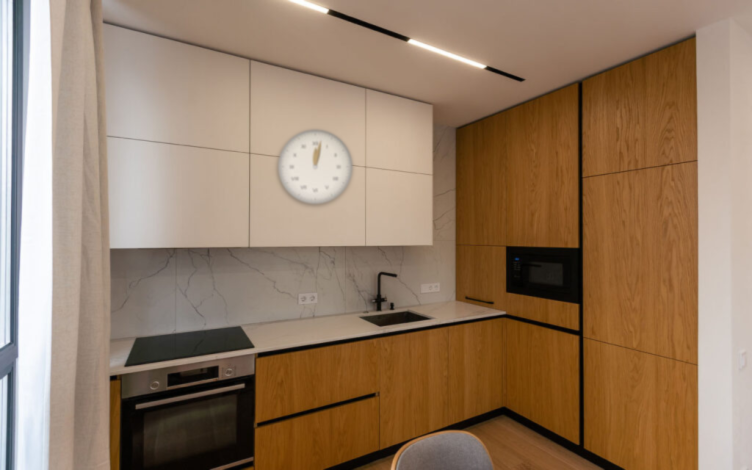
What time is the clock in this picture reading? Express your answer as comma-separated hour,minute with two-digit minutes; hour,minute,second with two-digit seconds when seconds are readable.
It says 12,02
